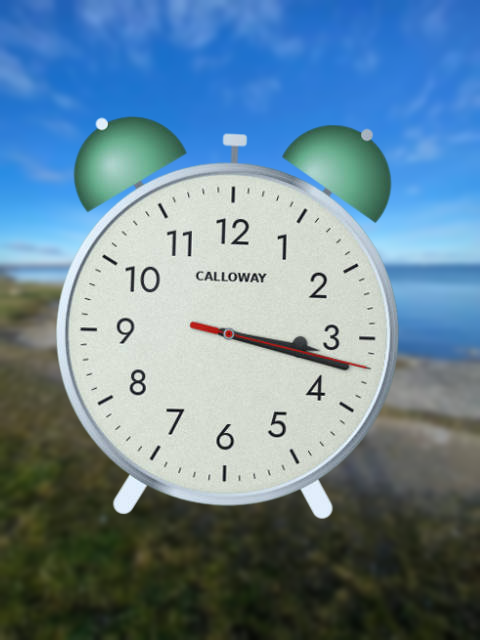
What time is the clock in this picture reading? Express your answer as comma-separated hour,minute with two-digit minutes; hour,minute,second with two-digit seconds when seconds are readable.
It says 3,17,17
